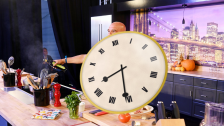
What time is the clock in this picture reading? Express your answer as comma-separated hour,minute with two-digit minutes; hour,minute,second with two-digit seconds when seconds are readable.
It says 8,31
